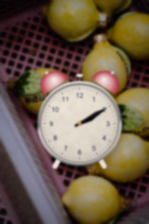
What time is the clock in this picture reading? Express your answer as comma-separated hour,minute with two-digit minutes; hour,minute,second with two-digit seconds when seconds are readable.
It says 2,10
